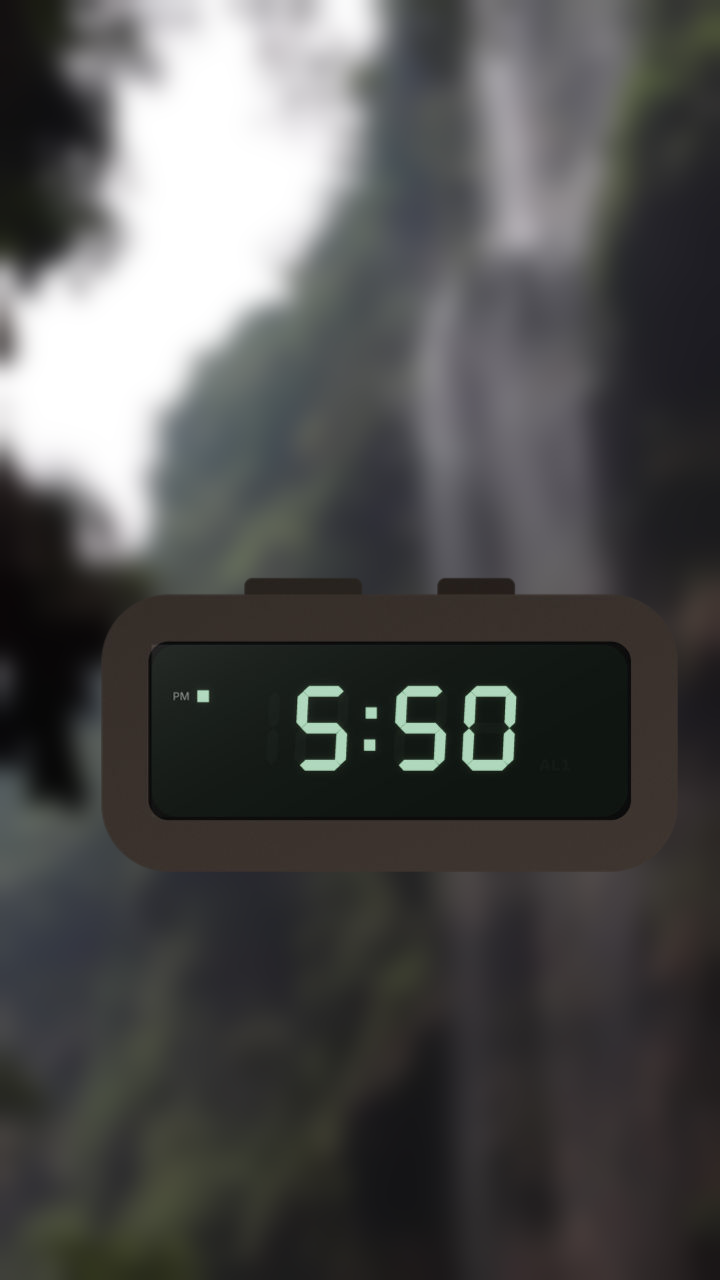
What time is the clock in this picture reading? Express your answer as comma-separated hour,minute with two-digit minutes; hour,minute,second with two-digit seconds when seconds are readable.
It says 5,50
